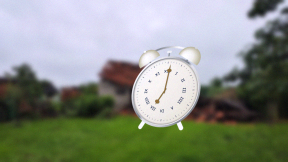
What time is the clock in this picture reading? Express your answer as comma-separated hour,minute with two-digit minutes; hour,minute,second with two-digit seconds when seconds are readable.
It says 7,01
